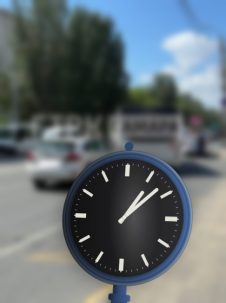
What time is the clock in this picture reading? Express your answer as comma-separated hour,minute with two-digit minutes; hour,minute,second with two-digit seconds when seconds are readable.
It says 1,08
